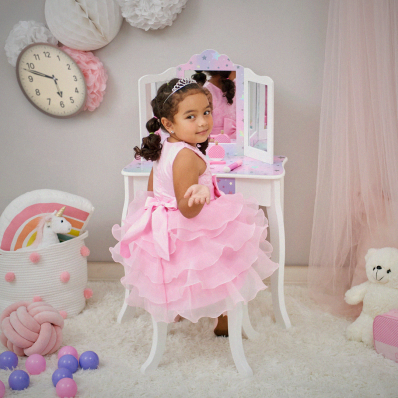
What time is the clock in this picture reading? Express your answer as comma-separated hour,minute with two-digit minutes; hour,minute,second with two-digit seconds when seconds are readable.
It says 5,48
